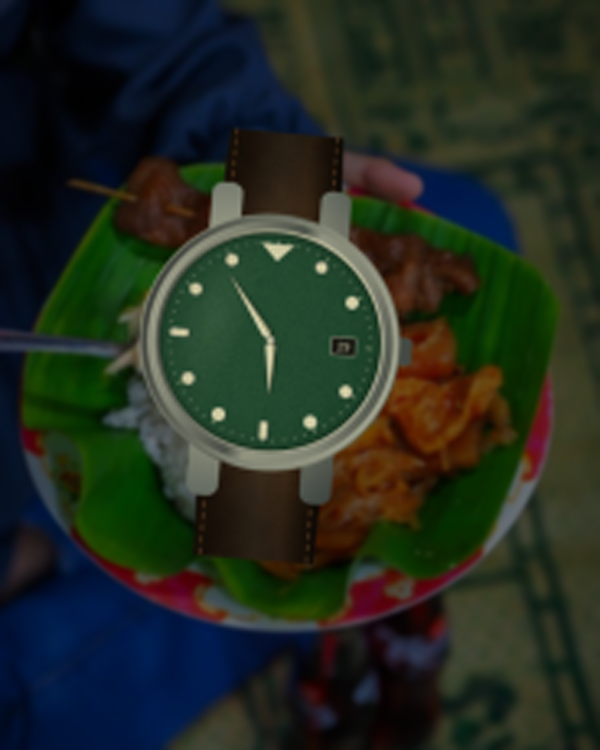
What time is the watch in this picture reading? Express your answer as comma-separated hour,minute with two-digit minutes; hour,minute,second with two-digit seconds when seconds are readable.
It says 5,54
